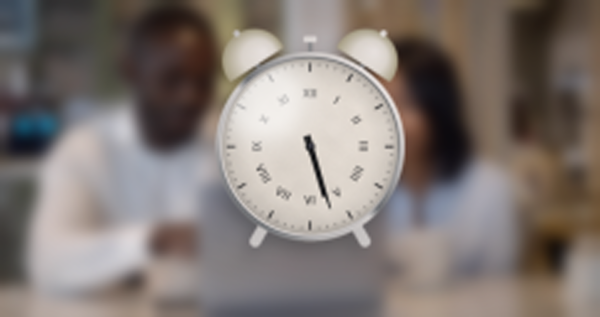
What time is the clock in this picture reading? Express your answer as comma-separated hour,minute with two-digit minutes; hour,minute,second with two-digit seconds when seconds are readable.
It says 5,27
